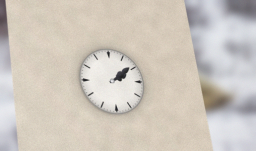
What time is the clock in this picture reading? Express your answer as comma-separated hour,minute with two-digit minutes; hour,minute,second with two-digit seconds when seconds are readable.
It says 2,09
